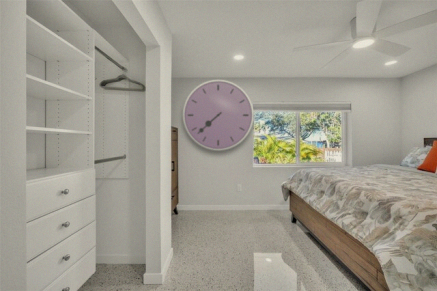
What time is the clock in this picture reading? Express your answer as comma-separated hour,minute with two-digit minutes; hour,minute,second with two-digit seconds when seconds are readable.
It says 7,38
